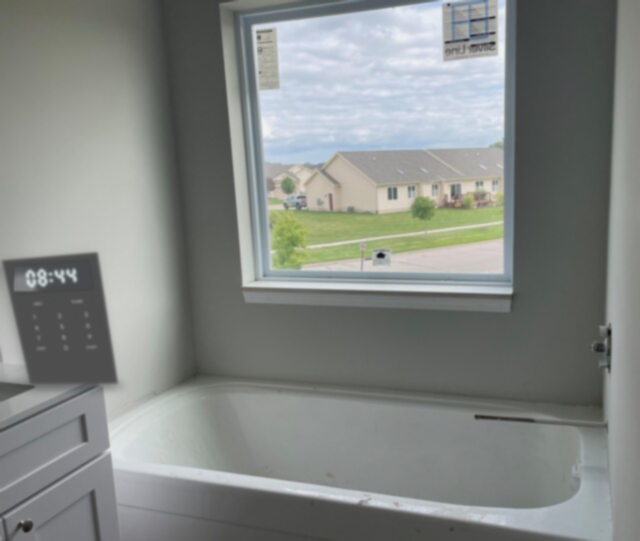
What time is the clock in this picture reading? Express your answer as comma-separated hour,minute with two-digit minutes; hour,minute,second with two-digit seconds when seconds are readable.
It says 8,44
